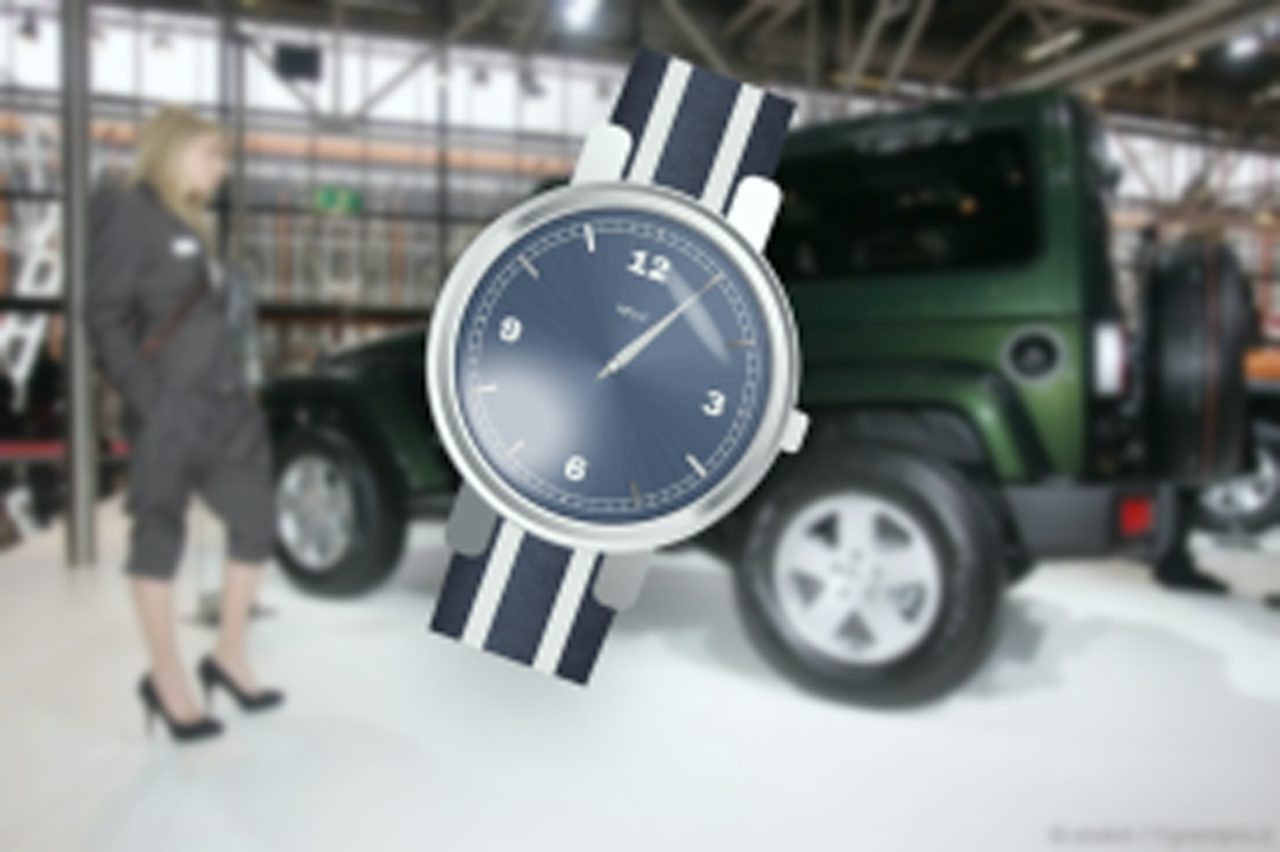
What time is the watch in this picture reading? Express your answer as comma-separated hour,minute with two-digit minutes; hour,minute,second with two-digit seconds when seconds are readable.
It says 1,05
